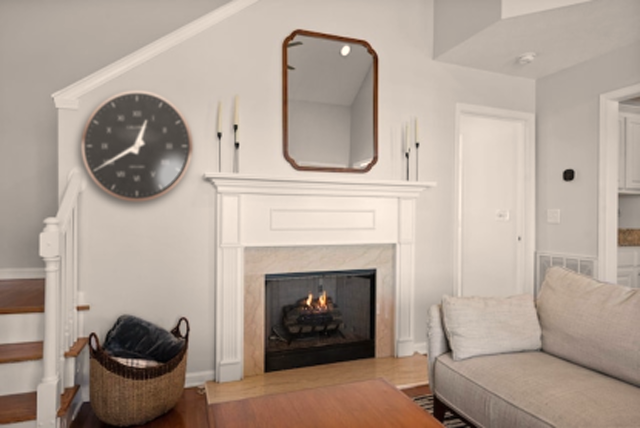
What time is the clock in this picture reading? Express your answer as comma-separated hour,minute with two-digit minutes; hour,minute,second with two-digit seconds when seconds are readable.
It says 12,40
